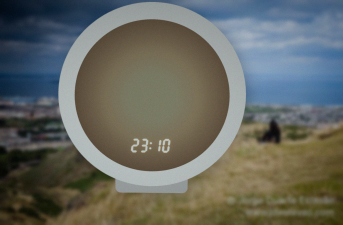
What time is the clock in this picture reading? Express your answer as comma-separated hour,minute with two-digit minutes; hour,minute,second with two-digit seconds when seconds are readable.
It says 23,10
